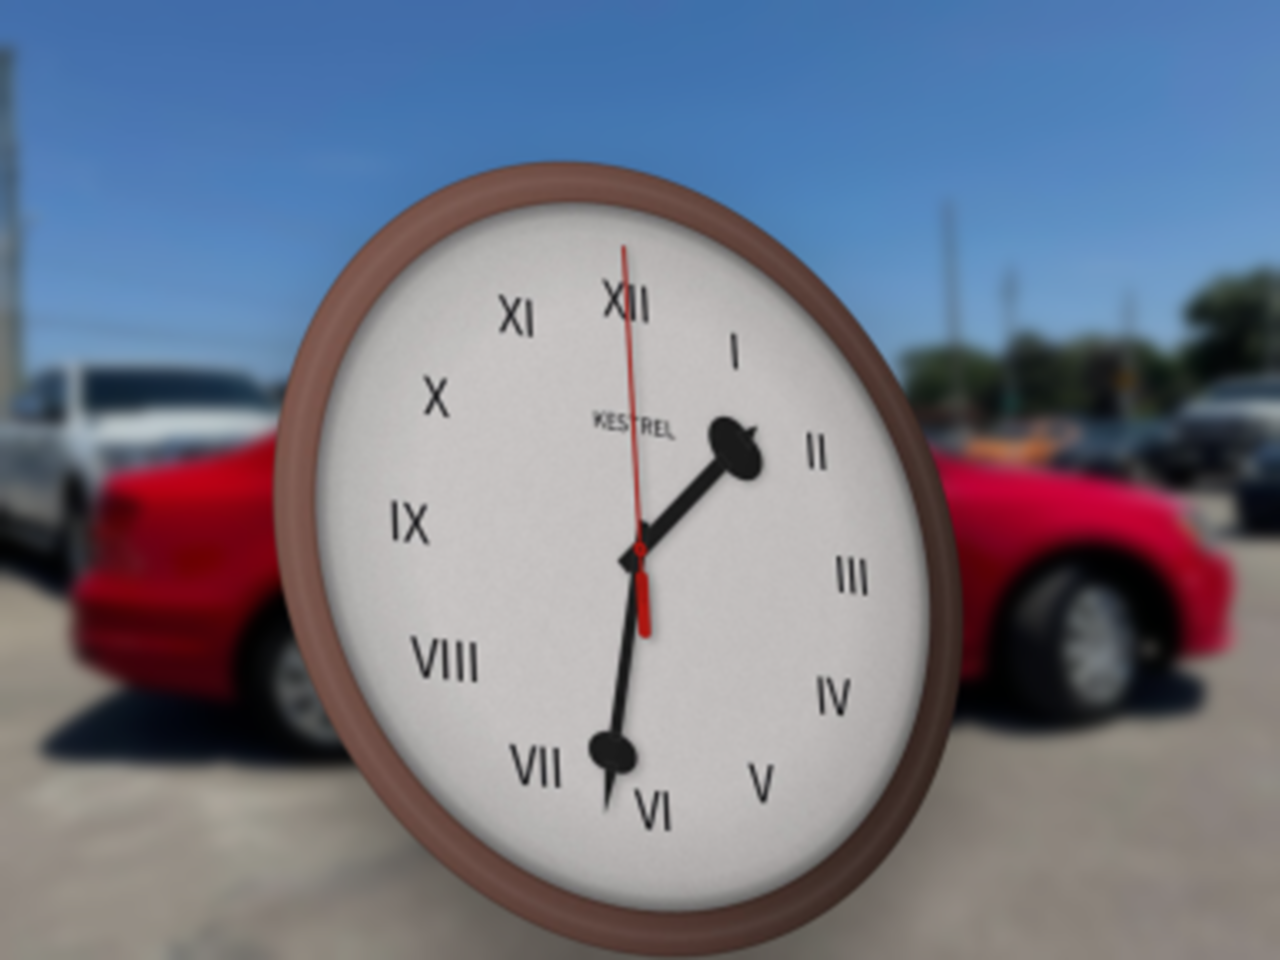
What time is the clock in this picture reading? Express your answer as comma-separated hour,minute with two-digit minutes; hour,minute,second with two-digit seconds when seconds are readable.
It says 1,32,00
